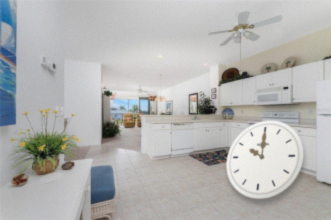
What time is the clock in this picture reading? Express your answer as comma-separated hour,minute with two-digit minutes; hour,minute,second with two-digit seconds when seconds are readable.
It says 10,00
